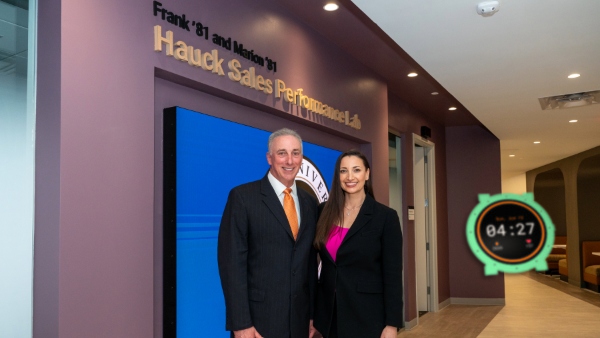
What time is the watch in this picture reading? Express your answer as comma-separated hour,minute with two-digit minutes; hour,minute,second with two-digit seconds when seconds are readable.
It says 4,27
